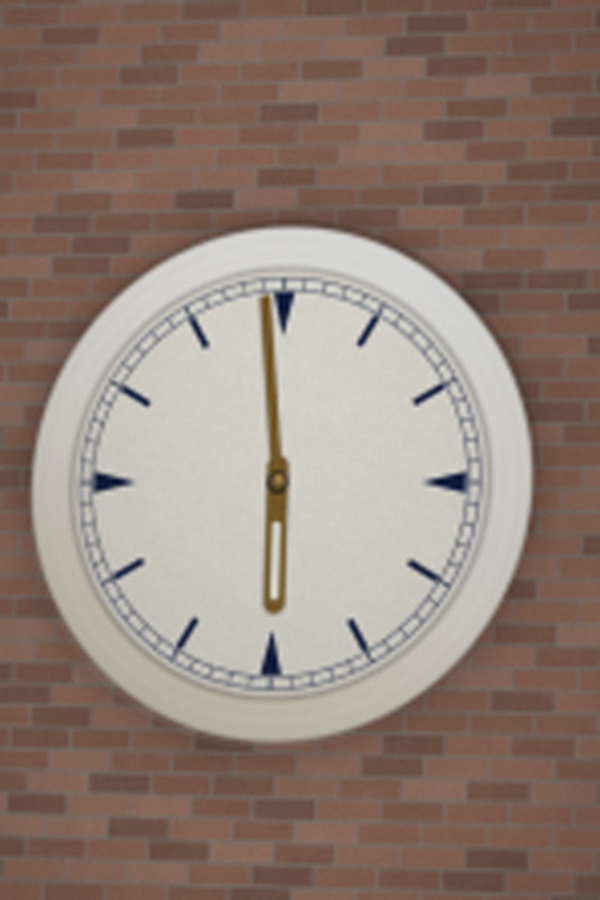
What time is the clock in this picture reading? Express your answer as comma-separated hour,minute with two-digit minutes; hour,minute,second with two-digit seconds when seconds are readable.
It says 5,59
